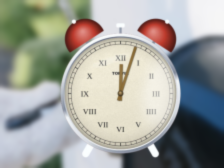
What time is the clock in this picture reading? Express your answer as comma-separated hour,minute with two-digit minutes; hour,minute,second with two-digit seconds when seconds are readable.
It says 12,03
